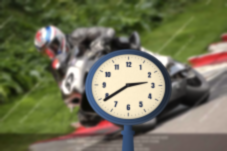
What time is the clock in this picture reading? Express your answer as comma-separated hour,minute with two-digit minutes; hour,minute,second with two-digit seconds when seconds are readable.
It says 2,39
